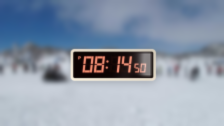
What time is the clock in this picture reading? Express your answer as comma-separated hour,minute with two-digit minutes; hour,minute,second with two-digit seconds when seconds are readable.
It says 8,14,50
